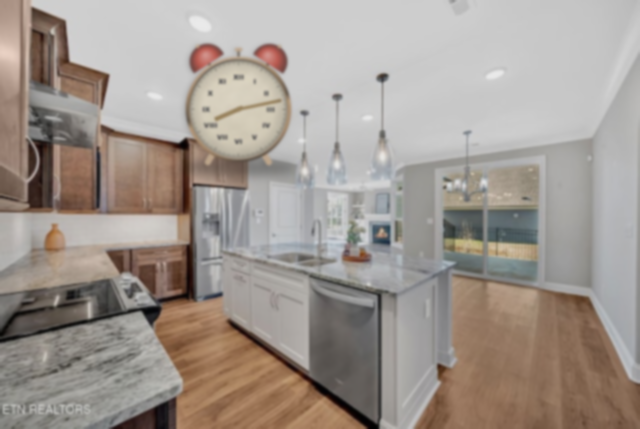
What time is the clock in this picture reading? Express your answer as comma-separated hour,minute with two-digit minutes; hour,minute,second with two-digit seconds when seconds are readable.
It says 8,13
